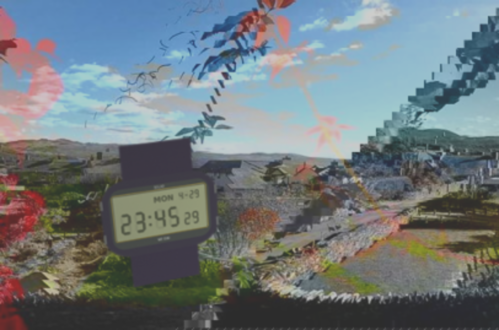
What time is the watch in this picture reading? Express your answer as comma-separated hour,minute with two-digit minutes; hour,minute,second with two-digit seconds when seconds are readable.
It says 23,45,29
